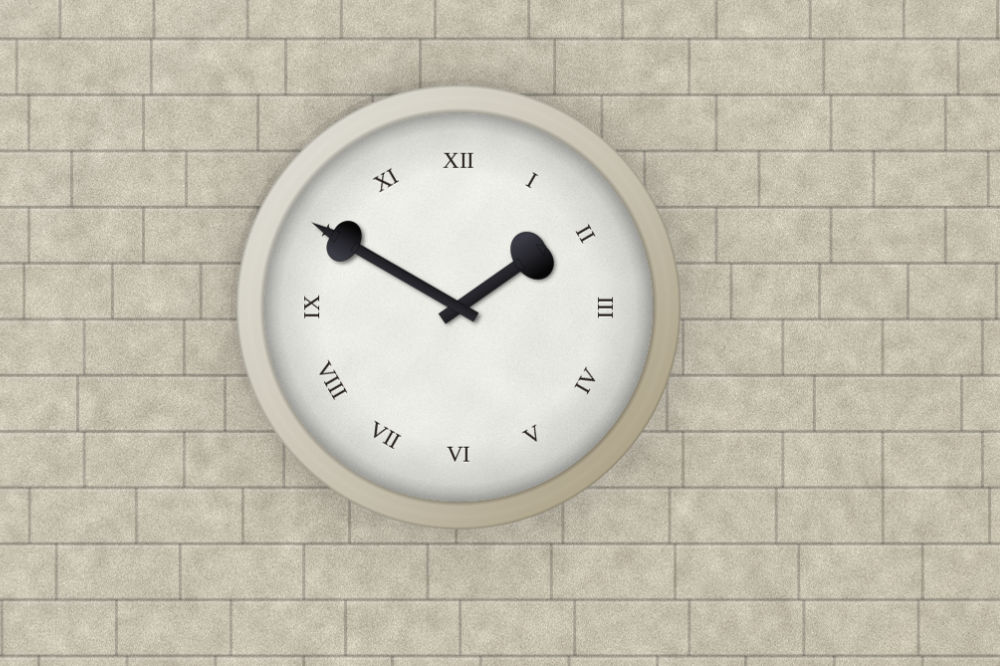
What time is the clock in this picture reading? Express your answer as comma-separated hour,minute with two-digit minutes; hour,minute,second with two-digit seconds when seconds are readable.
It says 1,50
